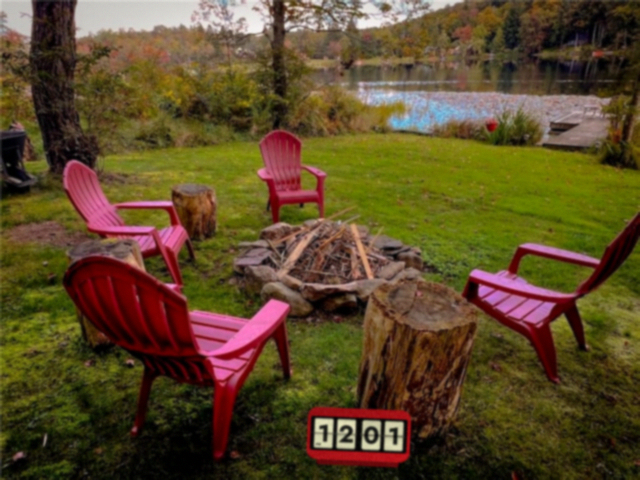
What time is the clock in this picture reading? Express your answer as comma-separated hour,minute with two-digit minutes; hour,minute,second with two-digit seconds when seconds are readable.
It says 12,01
